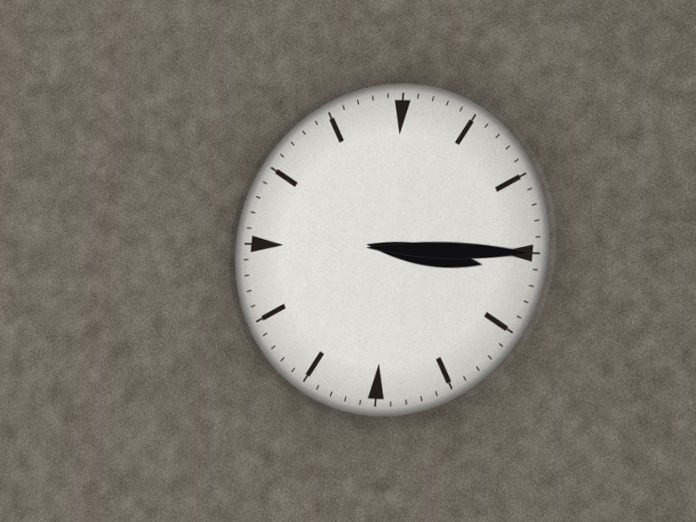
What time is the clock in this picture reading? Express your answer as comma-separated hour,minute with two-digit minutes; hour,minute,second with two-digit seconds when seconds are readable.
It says 3,15
